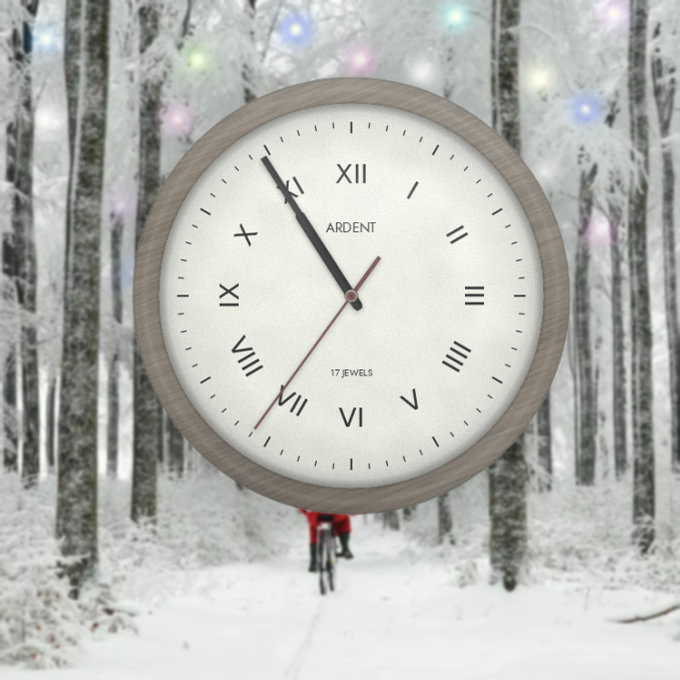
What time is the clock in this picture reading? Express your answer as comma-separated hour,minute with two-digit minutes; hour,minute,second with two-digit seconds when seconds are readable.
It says 10,54,36
